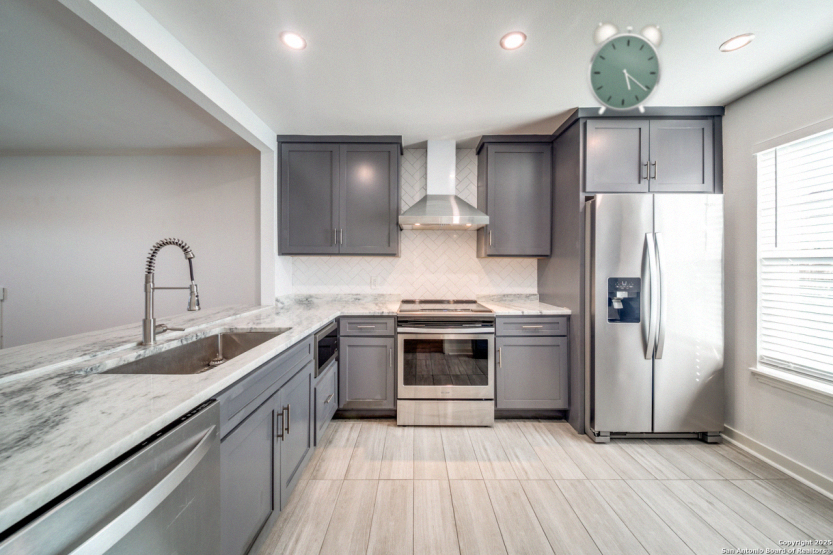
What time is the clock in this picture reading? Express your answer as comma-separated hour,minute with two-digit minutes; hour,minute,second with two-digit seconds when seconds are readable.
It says 5,21
